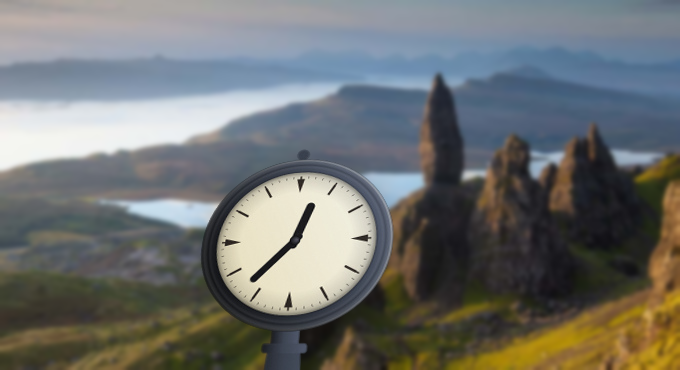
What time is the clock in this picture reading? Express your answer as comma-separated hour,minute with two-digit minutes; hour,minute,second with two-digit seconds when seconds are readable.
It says 12,37
